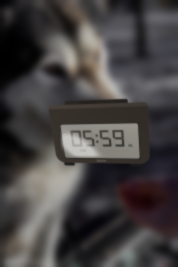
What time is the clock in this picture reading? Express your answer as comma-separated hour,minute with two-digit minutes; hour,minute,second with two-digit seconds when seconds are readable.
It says 5,59
